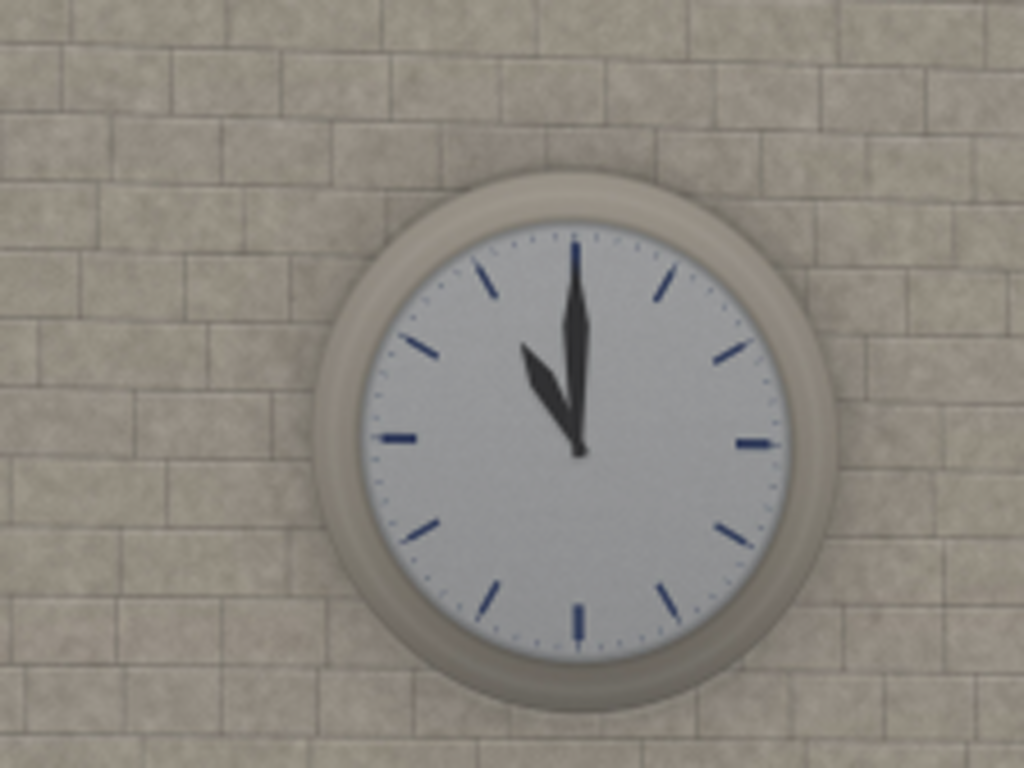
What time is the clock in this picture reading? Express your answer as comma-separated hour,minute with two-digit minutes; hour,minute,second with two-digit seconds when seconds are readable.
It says 11,00
